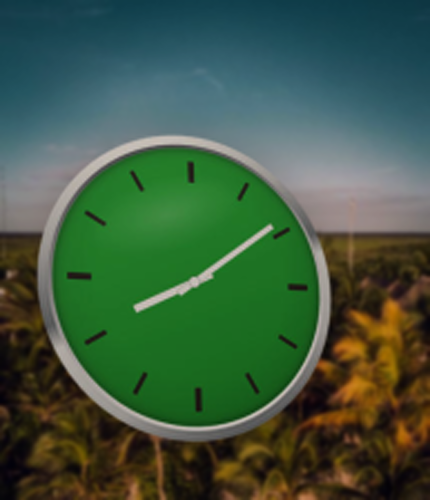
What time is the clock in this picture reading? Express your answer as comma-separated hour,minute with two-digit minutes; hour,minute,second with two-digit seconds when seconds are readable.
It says 8,09
